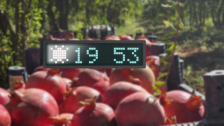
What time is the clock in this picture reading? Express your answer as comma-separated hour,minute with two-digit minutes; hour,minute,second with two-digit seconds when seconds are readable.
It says 19,53
